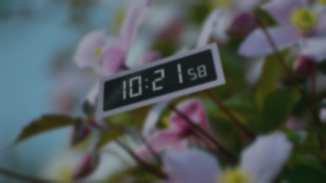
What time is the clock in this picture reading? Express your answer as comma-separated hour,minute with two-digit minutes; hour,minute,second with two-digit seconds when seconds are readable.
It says 10,21,58
